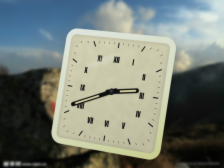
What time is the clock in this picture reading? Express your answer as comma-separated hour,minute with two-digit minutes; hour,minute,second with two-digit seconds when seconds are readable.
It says 2,41
